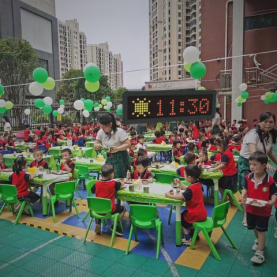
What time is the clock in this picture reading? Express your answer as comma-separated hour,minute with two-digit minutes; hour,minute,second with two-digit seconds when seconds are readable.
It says 11,30
